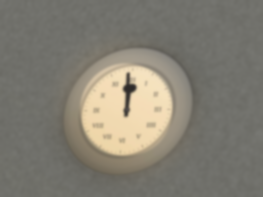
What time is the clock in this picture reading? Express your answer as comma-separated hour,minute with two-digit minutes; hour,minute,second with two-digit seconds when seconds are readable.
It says 11,59
